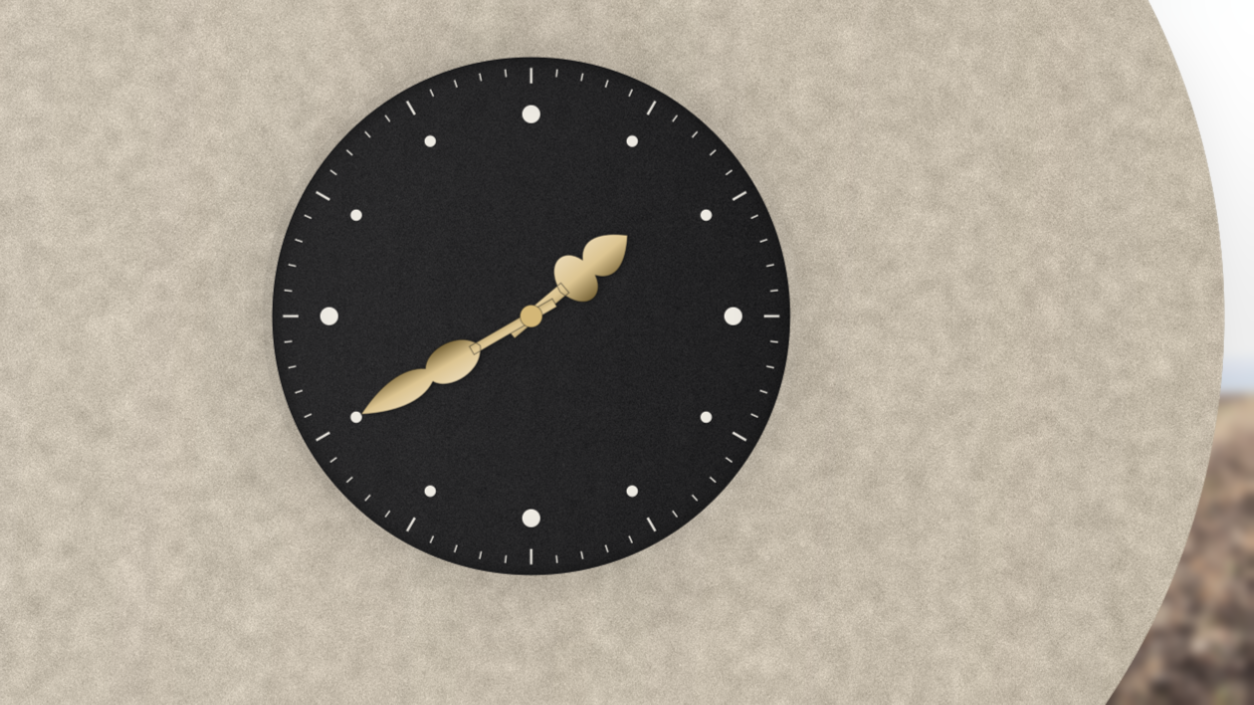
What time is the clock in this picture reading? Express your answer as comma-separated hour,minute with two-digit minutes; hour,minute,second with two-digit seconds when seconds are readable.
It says 1,40
